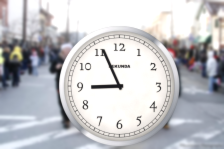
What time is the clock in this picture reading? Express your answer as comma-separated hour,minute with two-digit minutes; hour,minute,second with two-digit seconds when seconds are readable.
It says 8,56
